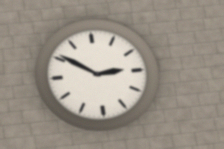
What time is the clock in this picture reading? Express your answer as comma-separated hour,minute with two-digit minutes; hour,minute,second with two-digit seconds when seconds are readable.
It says 2,51
